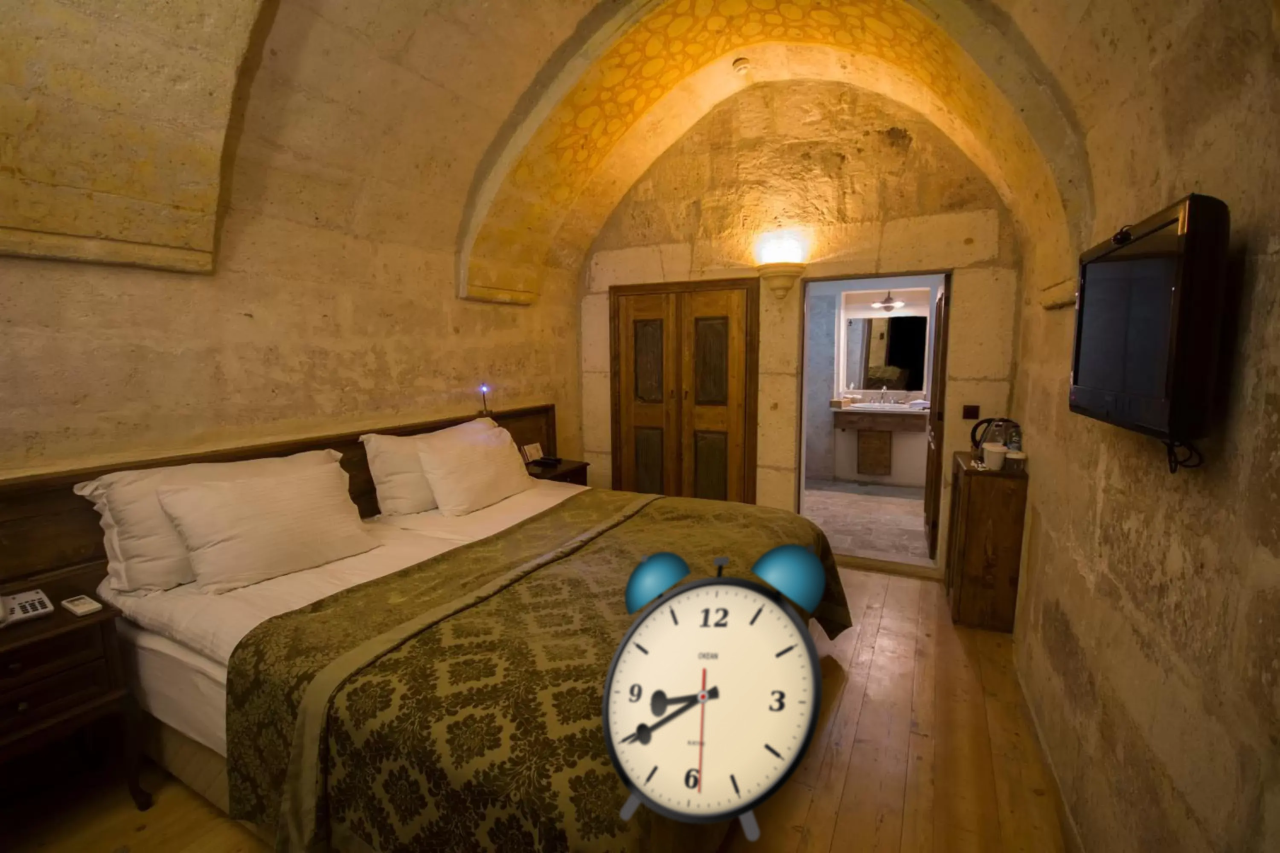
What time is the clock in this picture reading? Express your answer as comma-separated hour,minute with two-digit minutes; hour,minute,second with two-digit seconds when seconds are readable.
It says 8,39,29
